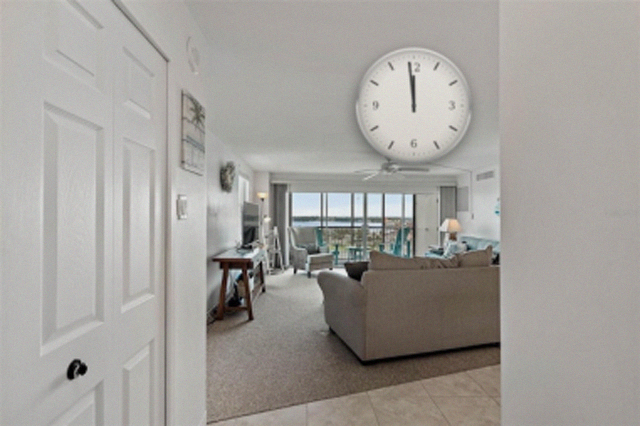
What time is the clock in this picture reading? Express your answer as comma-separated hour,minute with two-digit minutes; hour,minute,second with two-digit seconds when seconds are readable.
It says 11,59
